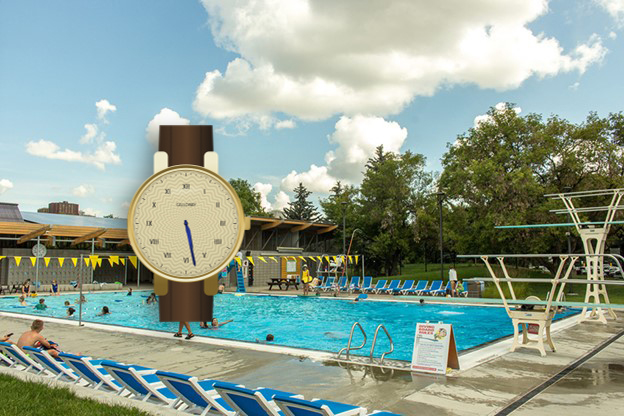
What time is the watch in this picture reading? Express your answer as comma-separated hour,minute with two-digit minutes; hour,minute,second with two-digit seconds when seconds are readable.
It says 5,28
